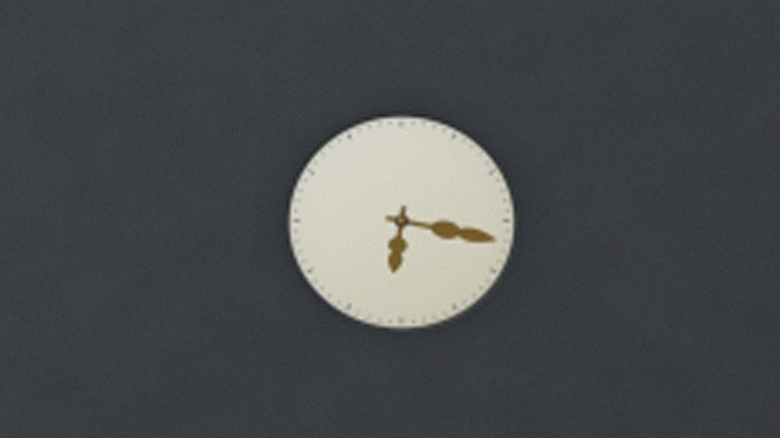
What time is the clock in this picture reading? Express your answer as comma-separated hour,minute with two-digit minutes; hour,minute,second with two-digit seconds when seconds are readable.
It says 6,17
